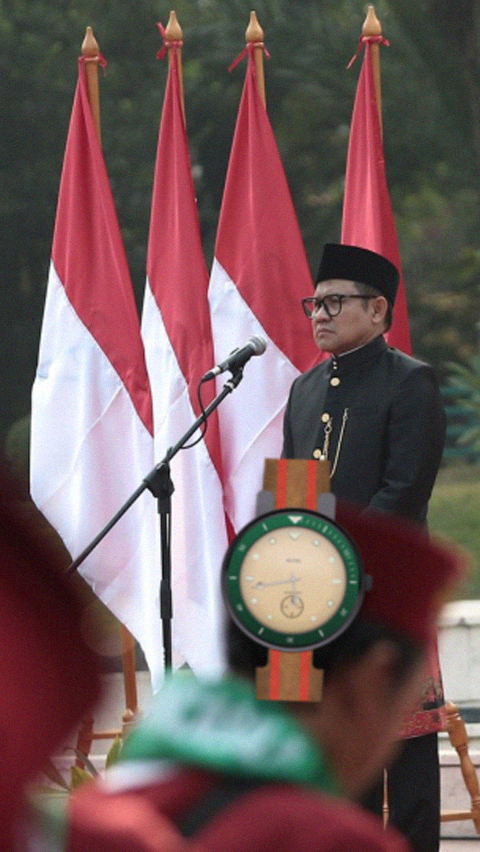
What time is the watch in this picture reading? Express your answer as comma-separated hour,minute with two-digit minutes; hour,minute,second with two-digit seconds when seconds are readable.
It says 5,43
